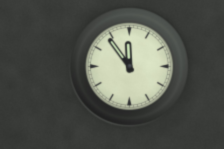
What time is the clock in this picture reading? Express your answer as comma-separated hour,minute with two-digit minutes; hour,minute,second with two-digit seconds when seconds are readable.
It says 11,54
